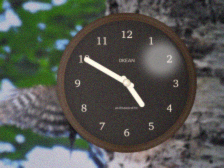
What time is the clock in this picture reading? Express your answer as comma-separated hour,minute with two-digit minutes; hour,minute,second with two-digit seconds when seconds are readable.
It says 4,50
